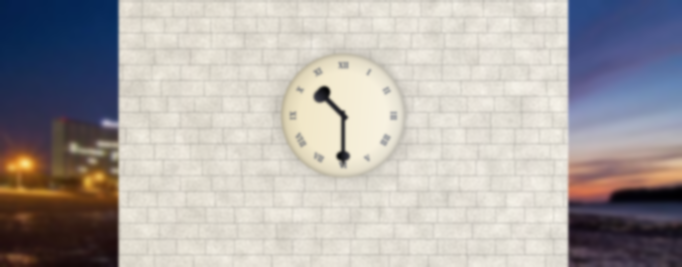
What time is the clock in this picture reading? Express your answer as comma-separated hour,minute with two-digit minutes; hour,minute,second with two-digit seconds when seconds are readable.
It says 10,30
